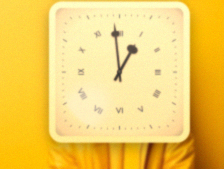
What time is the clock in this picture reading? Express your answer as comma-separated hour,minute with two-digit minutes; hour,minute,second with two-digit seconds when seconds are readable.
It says 12,59
